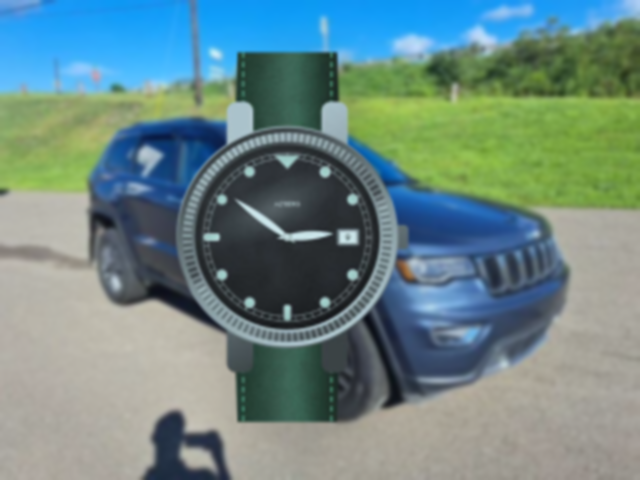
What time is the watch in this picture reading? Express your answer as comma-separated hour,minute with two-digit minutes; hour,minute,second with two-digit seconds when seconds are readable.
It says 2,51
